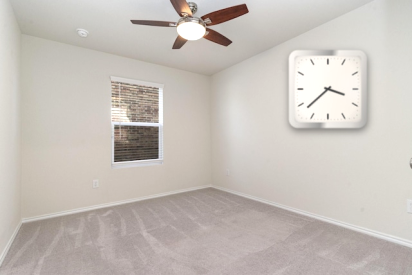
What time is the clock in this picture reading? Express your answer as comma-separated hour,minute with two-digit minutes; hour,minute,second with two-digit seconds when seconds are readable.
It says 3,38
